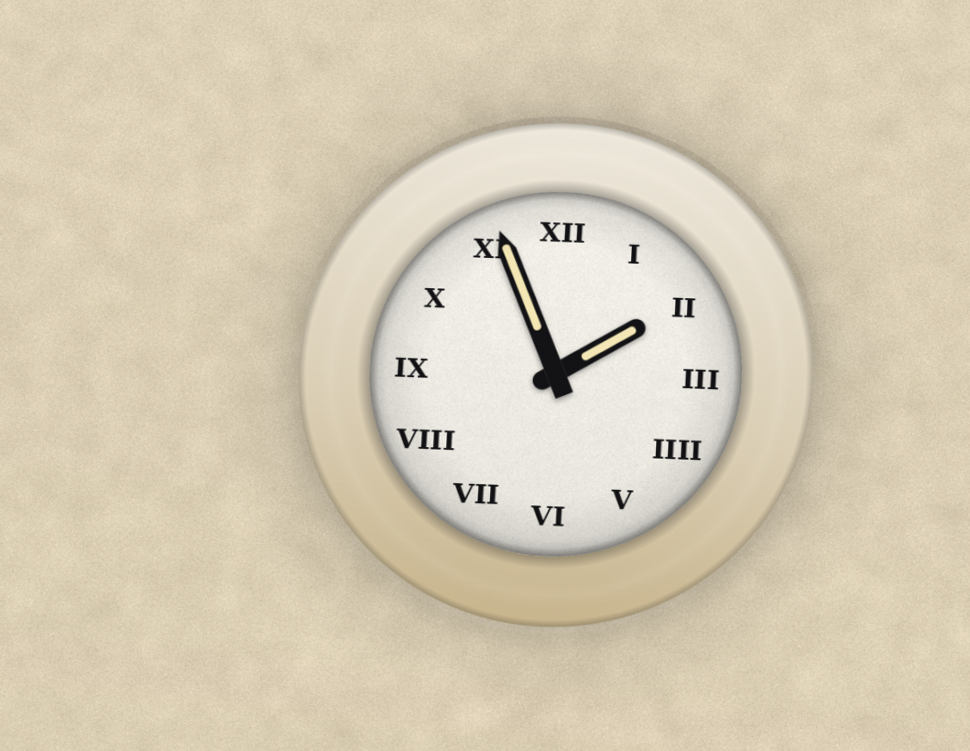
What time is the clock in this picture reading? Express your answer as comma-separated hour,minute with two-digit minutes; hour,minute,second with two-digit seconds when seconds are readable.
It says 1,56
